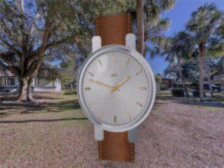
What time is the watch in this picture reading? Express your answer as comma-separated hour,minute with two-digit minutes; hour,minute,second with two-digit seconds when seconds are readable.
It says 1,48
